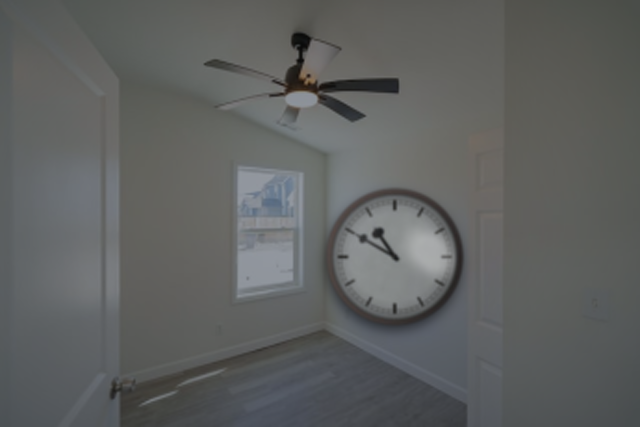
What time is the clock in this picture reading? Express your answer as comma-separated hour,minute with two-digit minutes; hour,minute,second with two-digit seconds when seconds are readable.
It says 10,50
